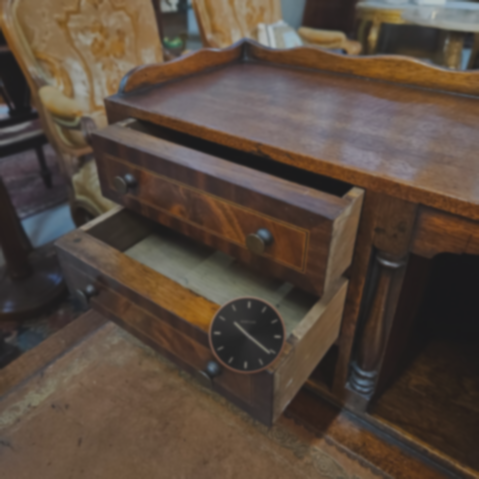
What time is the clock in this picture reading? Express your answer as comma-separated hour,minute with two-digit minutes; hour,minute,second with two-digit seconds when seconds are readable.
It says 10,21
